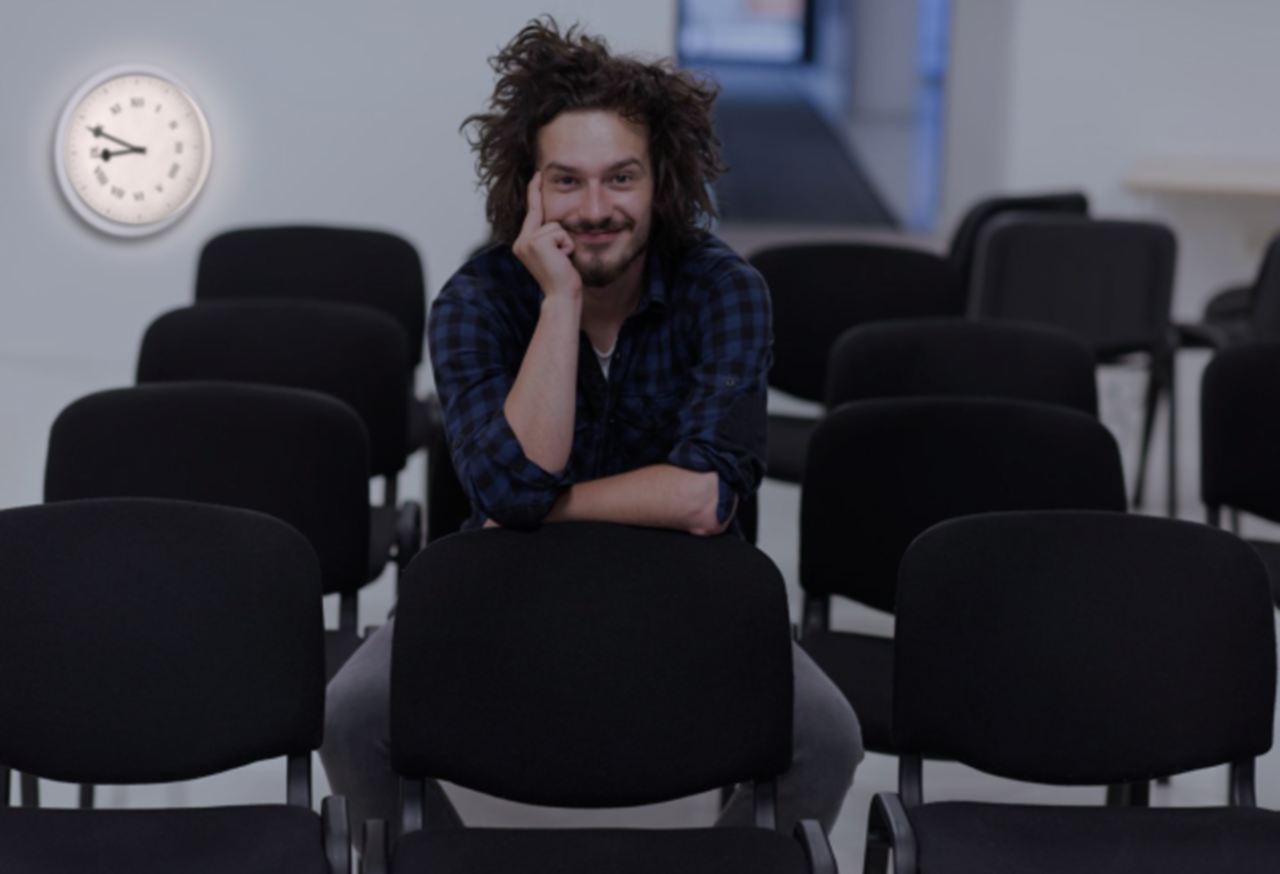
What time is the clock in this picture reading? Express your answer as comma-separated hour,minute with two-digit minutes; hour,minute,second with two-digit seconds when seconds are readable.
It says 8,49
